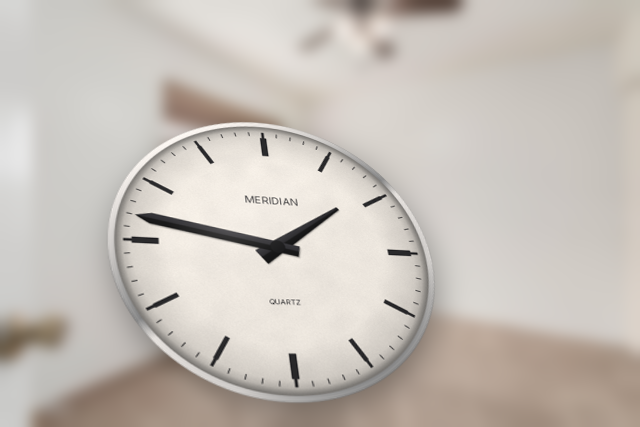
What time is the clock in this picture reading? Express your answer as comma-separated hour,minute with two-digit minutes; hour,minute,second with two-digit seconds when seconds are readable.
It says 1,47
